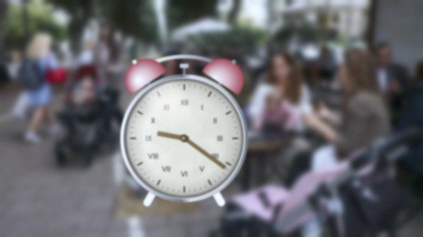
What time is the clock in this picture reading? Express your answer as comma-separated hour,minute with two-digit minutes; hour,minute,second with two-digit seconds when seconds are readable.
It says 9,21
